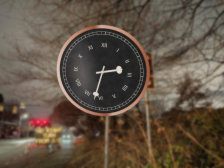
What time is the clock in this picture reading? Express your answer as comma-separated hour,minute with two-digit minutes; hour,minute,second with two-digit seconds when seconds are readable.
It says 2,32
